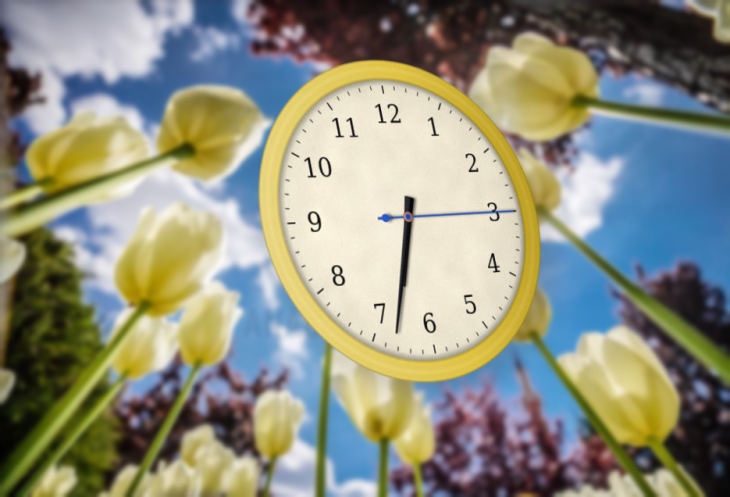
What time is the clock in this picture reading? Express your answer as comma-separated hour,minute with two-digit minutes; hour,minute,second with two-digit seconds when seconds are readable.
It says 6,33,15
